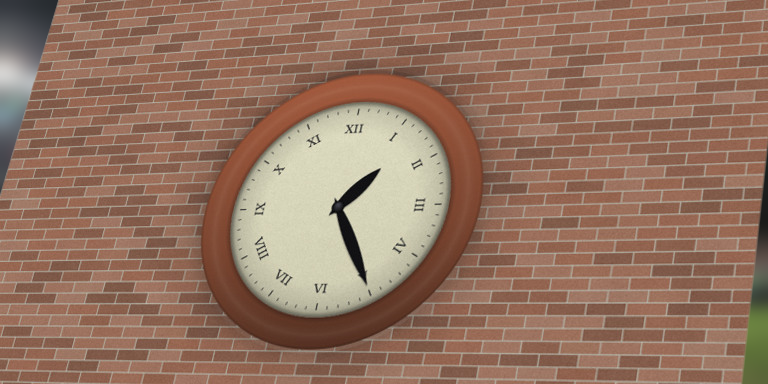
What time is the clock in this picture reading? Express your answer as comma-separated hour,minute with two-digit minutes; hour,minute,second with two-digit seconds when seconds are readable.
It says 1,25
